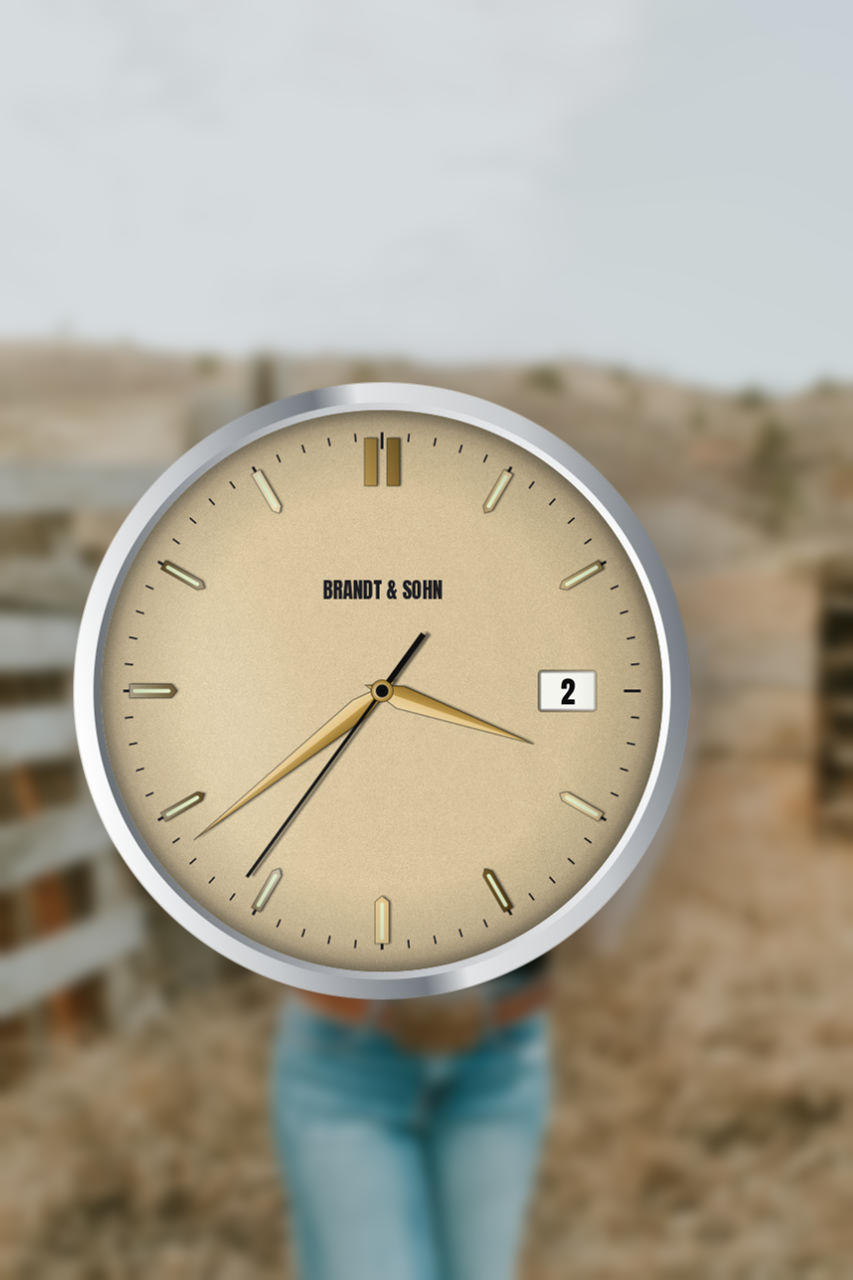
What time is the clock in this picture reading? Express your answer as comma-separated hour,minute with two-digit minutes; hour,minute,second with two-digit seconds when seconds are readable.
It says 3,38,36
